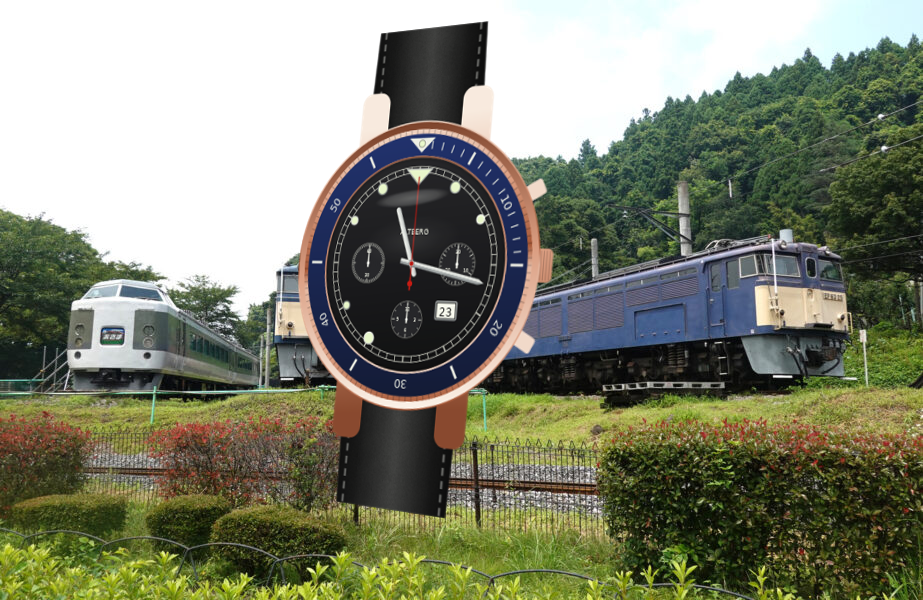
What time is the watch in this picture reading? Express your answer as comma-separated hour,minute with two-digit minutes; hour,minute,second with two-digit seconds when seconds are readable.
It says 11,17
